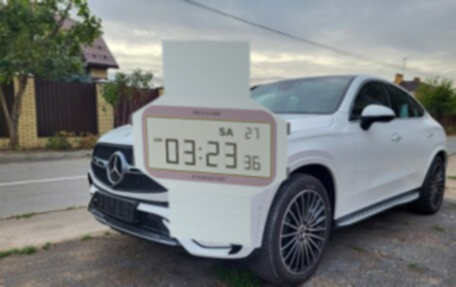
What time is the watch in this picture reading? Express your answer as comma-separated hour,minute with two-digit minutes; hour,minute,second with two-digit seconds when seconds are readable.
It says 3,23,36
